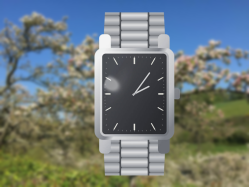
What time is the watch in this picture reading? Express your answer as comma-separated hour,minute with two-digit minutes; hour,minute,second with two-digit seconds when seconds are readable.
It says 2,06
